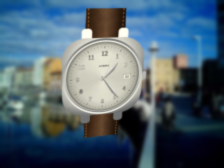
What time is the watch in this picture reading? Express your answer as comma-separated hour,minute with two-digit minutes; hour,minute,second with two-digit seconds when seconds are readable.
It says 1,24
